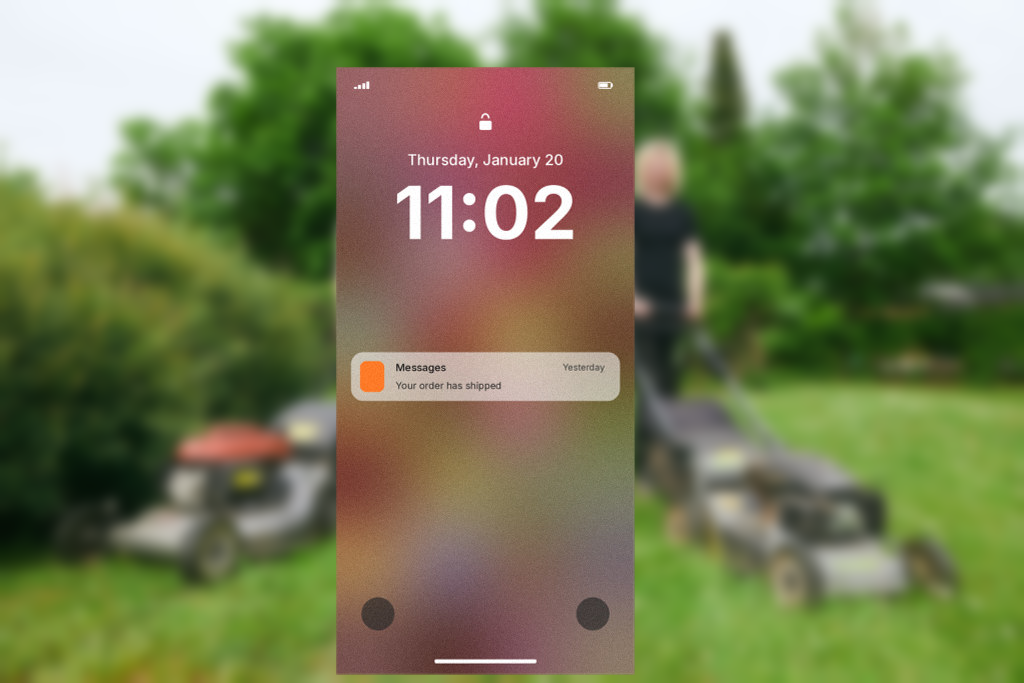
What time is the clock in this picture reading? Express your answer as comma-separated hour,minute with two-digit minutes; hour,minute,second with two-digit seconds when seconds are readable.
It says 11,02
